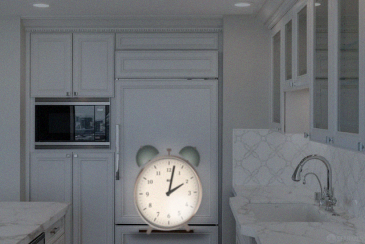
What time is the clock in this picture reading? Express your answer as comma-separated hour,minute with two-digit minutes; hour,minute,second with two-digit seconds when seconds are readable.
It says 2,02
